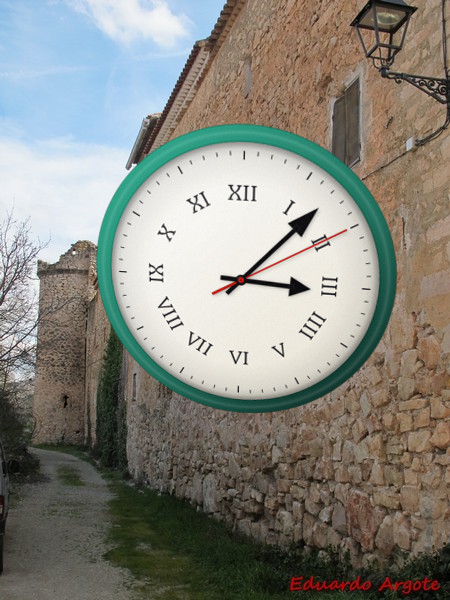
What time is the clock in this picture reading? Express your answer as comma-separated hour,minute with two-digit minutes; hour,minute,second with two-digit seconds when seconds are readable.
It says 3,07,10
